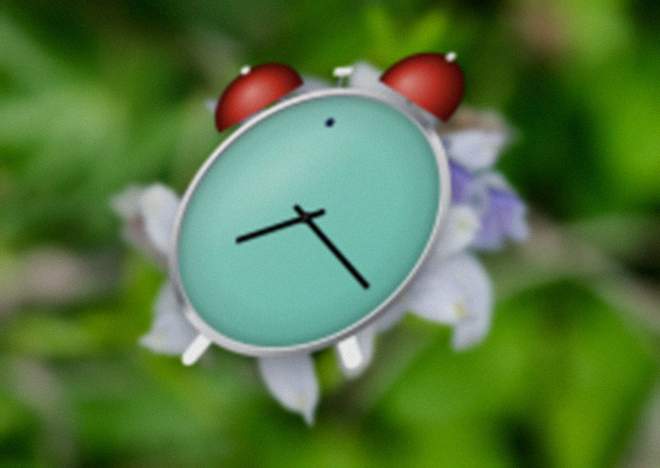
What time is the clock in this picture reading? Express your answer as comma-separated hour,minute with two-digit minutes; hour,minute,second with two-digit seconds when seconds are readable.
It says 8,22
